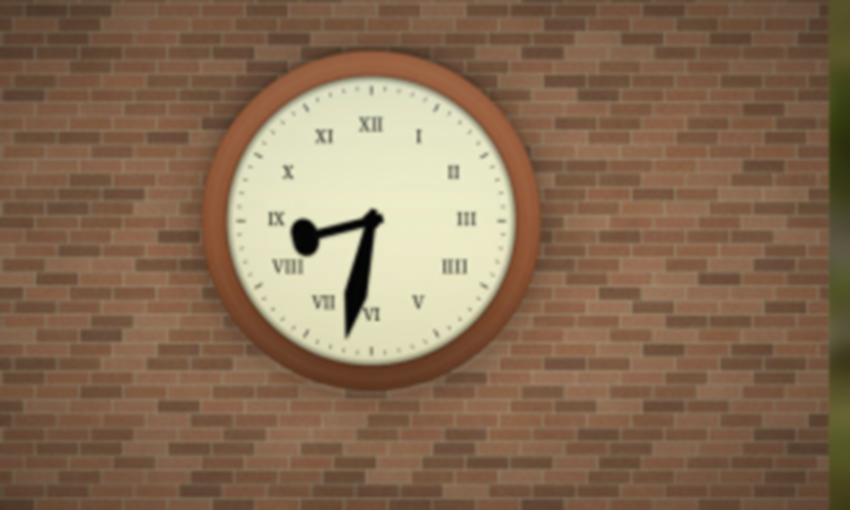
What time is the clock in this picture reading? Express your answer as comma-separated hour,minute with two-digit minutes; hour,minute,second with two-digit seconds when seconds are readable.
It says 8,32
